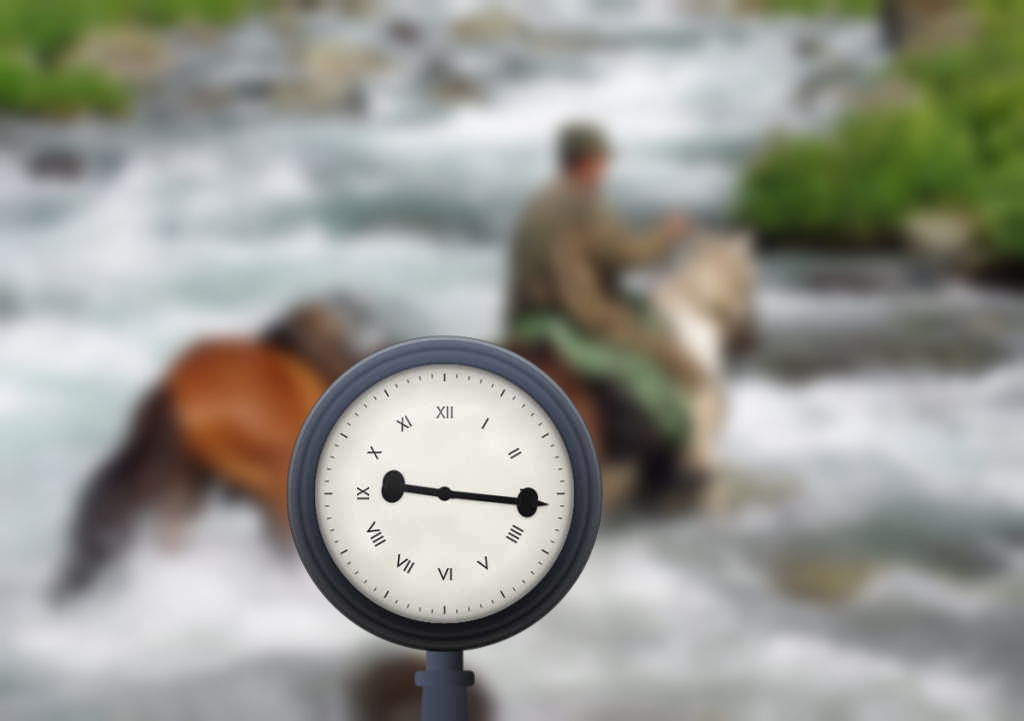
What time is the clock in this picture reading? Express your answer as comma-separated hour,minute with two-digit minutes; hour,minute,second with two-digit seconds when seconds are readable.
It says 9,16
